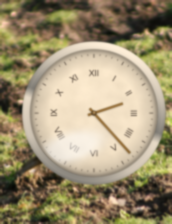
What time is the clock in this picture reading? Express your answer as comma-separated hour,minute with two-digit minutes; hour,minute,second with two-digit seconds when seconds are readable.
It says 2,23
